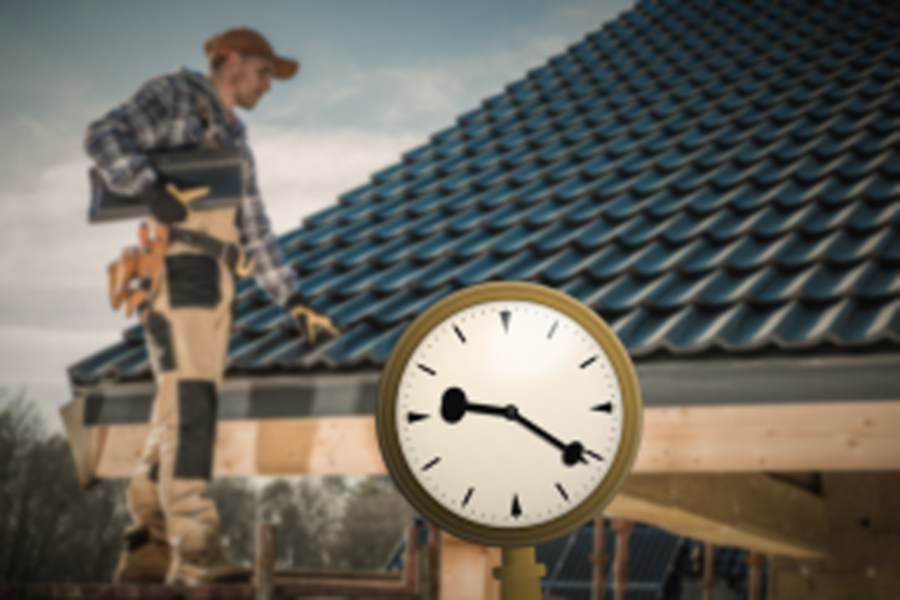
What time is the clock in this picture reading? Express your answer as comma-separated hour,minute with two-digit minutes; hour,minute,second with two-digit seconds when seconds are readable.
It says 9,21
